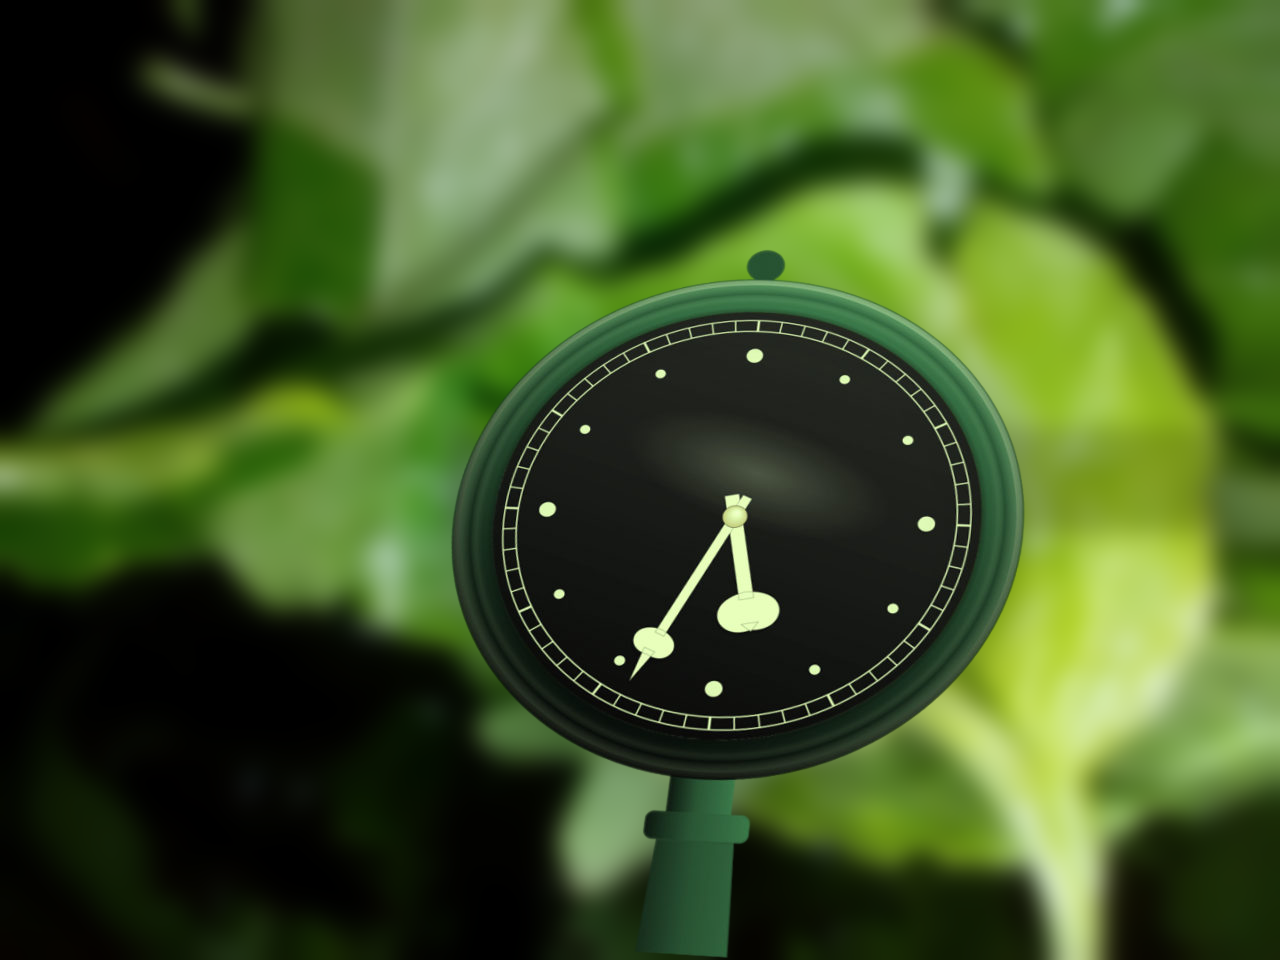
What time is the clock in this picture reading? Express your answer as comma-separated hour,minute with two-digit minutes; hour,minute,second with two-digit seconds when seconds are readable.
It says 5,34
